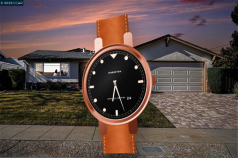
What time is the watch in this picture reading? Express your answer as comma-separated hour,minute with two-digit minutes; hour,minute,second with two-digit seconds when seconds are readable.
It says 6,27
